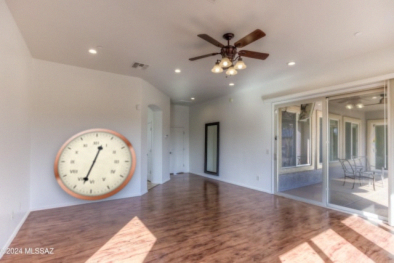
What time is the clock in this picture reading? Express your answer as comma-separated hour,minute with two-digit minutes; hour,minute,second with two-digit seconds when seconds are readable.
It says 12,33
